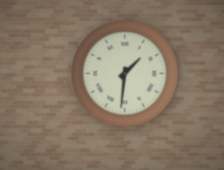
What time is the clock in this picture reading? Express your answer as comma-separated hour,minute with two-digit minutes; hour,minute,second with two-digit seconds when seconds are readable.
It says 1,31
